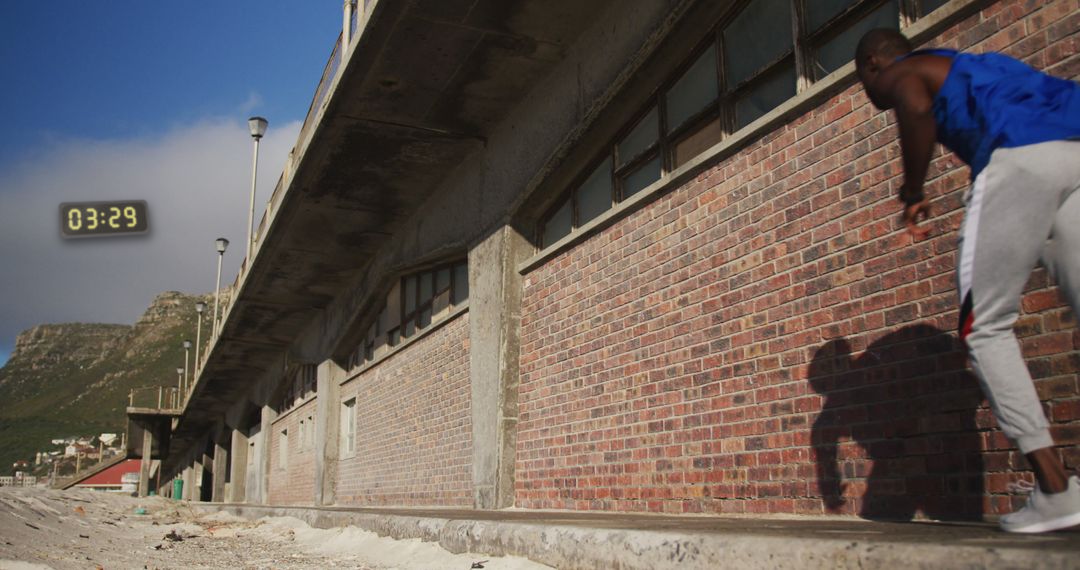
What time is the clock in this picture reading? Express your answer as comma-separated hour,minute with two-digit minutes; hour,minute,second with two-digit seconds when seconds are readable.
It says 3,29
